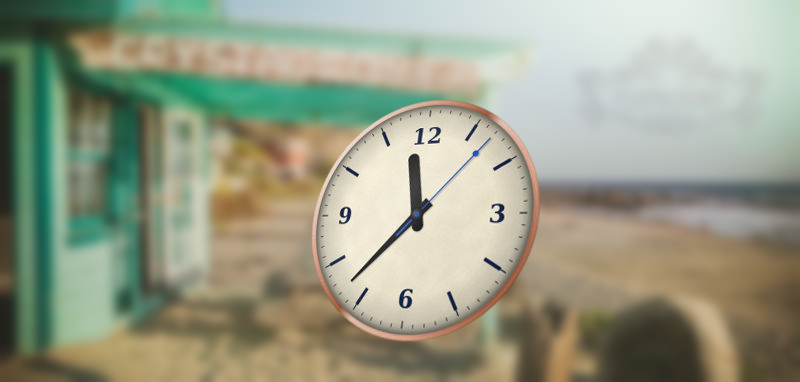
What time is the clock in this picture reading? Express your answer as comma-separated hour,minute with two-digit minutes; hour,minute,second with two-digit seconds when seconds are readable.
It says 11,37,07
